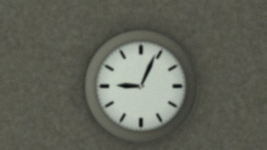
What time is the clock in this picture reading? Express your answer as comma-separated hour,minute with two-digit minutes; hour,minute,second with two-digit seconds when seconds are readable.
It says 9,04
